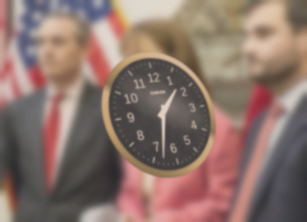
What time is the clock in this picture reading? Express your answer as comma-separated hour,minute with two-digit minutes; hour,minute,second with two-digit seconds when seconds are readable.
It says 1,33
